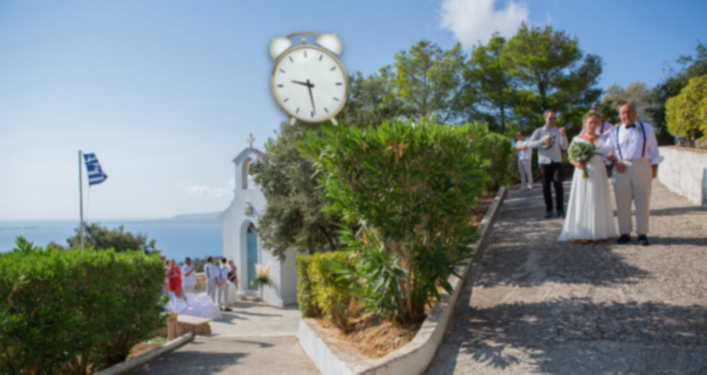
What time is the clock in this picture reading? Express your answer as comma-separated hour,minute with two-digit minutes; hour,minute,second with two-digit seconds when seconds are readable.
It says 9,29
